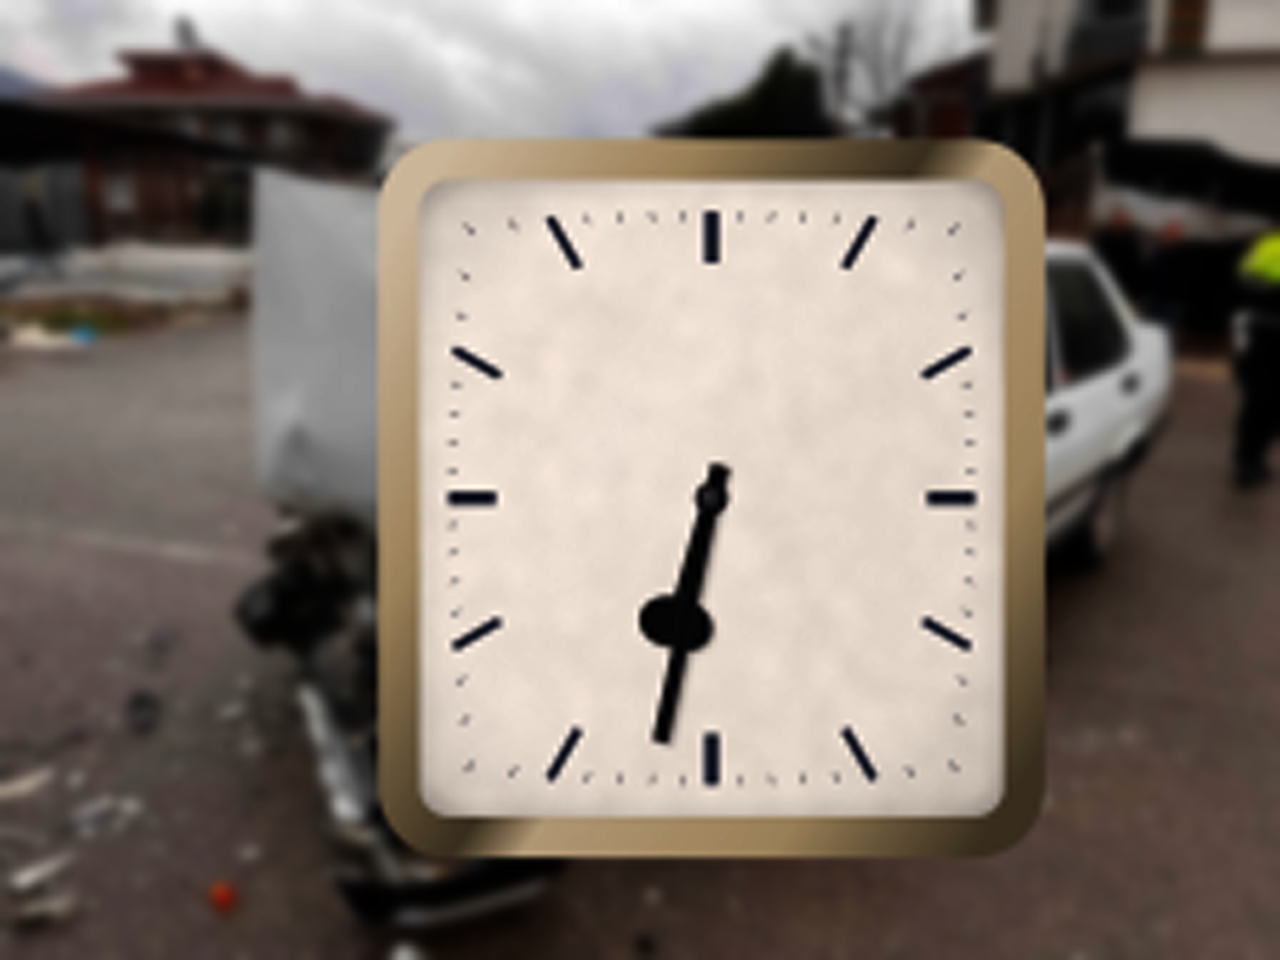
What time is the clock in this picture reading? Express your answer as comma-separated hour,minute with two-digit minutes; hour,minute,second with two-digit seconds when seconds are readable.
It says 6,32
